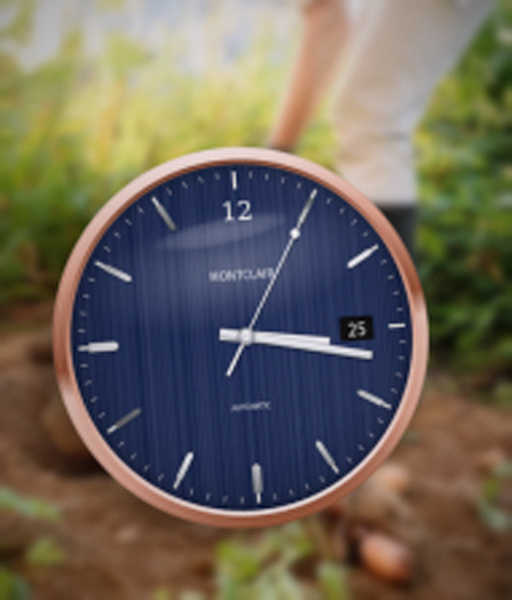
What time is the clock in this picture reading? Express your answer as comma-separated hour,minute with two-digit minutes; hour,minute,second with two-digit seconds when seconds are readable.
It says 3,17,05
